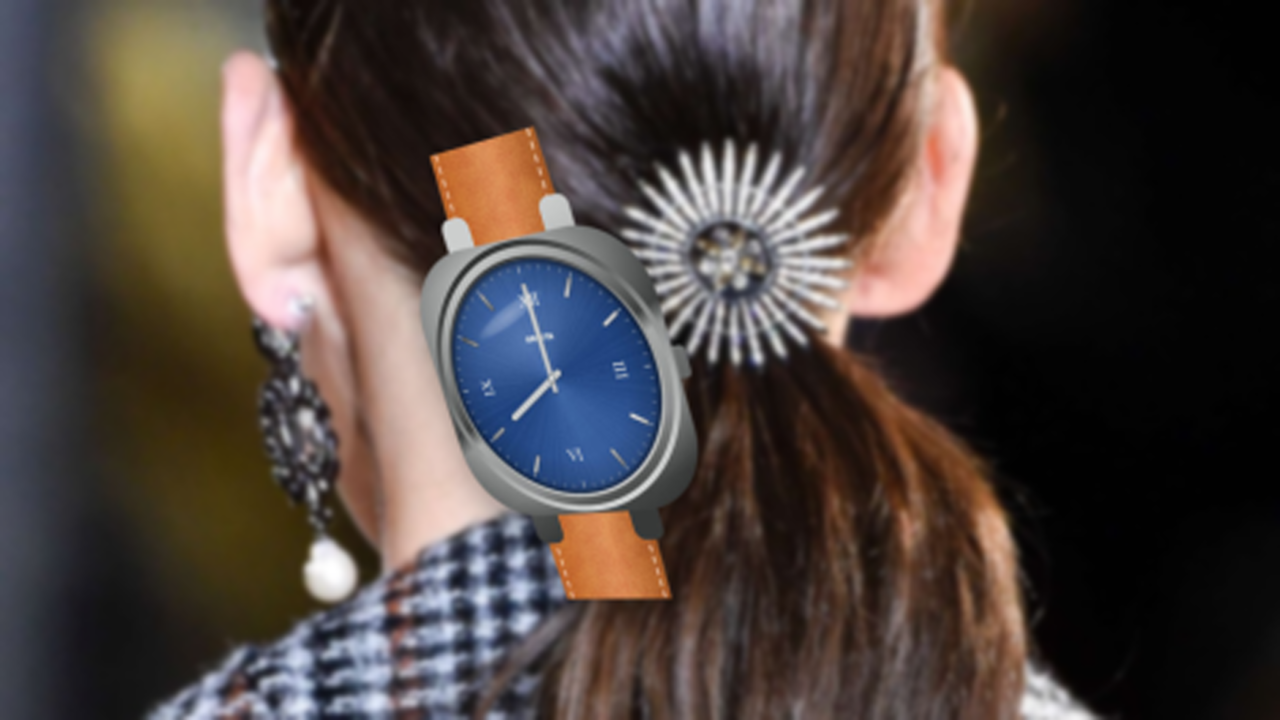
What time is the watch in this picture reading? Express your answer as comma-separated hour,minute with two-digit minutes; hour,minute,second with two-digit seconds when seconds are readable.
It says 8,00
